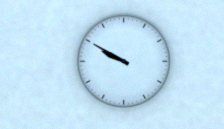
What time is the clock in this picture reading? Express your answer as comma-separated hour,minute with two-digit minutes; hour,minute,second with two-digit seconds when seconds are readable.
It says 9,50
